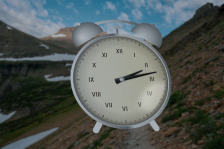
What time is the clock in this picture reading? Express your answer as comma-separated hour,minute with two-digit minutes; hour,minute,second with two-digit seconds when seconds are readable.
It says 2,13
